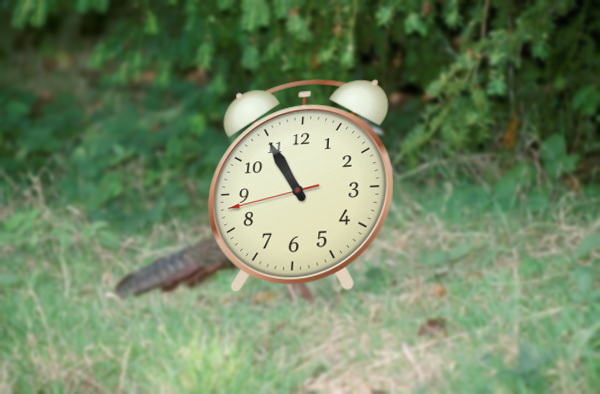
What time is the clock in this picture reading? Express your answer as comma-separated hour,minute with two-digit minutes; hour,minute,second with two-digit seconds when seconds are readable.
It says 10,54,43
